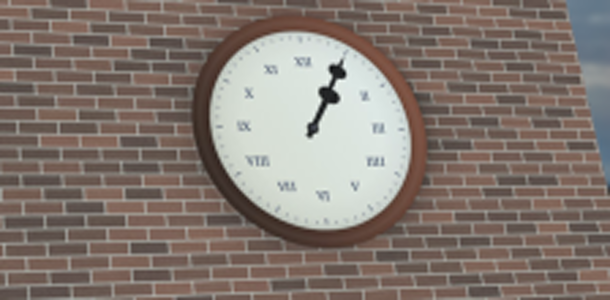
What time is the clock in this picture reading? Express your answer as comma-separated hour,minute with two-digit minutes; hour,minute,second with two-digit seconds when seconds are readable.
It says 1,05
